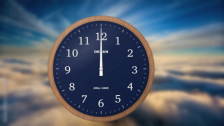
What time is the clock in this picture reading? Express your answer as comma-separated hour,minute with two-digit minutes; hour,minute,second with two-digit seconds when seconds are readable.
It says 12,00
